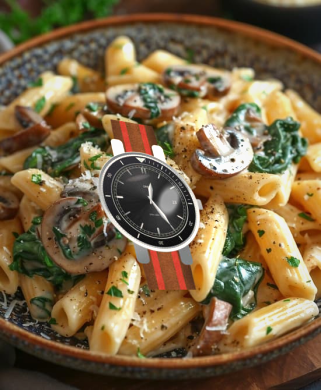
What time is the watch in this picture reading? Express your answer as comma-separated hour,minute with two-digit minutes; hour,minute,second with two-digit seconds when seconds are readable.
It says 12,25
